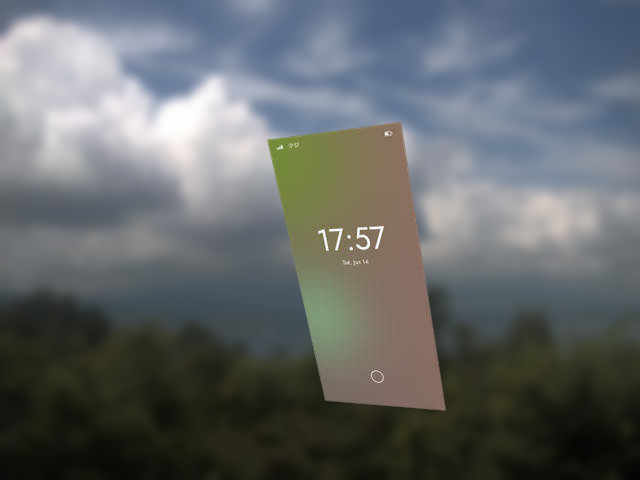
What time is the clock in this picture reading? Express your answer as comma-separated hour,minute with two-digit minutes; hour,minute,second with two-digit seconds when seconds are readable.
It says 17,57
